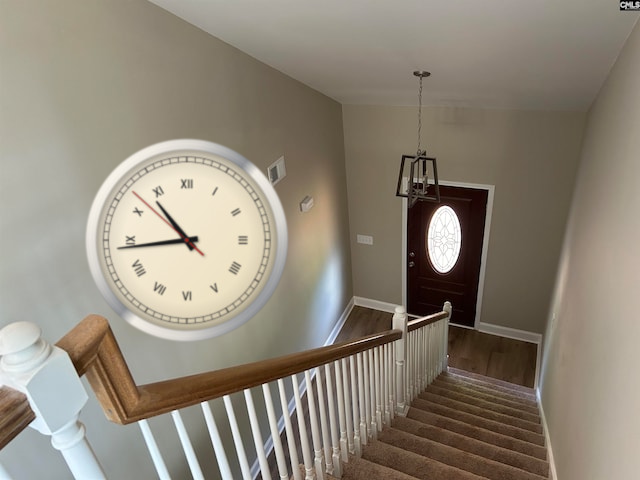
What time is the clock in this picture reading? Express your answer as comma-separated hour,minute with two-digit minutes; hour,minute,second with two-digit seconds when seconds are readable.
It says 10,43,52
